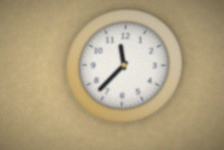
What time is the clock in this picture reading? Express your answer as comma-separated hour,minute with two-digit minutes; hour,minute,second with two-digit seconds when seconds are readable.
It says 11,37
